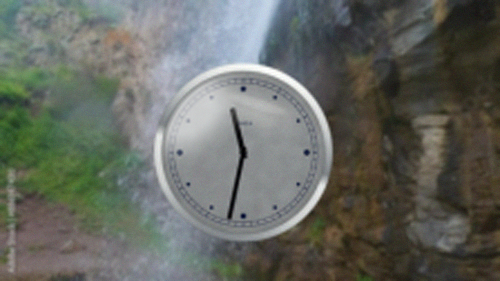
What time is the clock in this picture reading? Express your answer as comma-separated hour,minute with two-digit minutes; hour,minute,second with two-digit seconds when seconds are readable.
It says 11,32
